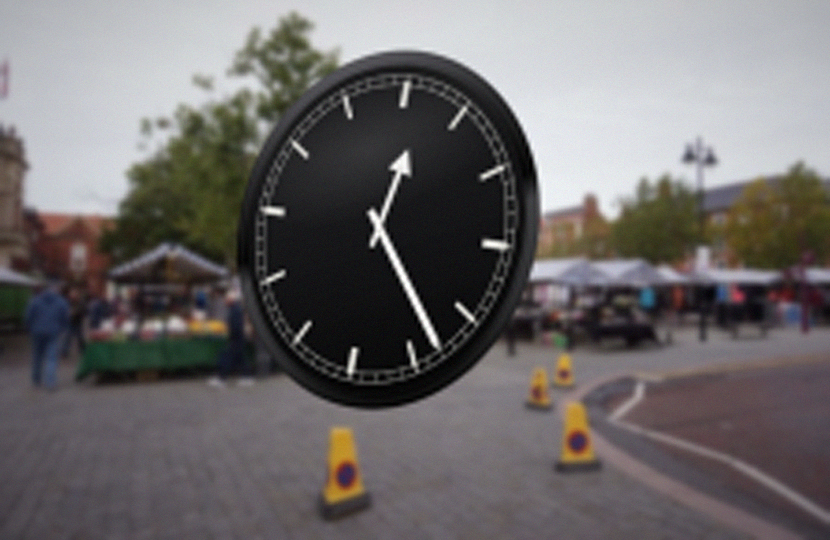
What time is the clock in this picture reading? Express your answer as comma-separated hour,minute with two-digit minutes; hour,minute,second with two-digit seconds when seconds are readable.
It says 12,23
